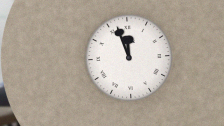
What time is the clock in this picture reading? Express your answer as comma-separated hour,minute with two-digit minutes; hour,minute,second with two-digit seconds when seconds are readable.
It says 11,57
